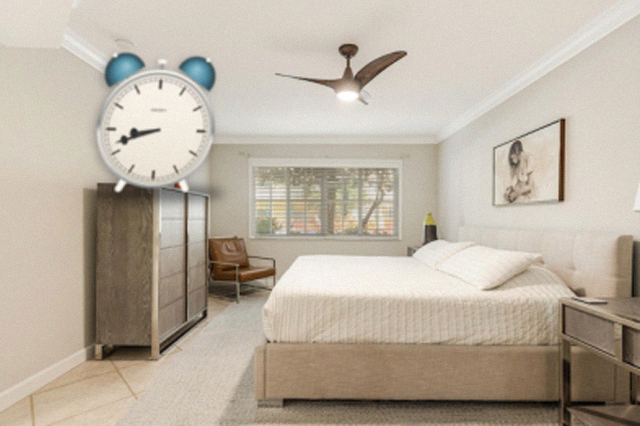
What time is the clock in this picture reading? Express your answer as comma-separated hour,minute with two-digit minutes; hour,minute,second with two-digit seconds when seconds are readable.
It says 8,42
